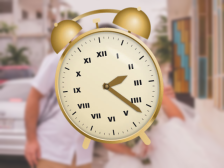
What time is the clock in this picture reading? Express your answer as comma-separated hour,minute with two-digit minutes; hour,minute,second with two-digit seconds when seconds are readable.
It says 2,22
